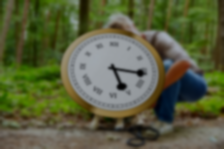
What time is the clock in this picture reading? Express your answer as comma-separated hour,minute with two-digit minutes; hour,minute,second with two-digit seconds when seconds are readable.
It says 5,16
